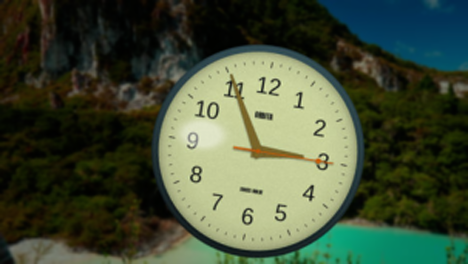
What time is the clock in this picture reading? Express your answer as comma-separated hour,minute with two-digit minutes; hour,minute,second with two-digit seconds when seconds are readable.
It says 2,55,15
